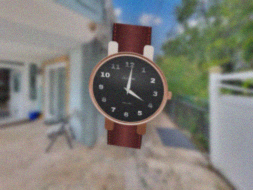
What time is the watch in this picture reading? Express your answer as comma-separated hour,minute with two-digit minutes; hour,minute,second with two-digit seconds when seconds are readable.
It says 4,01
